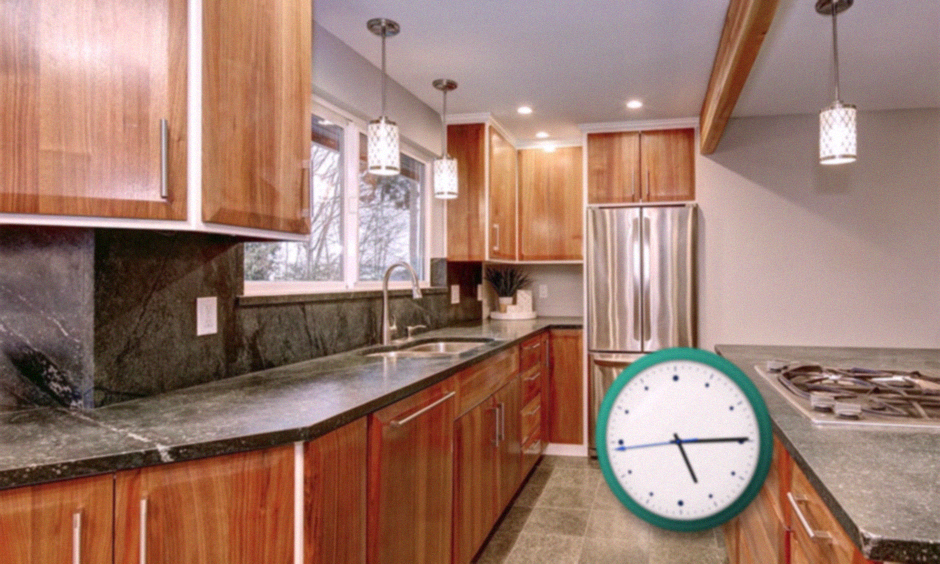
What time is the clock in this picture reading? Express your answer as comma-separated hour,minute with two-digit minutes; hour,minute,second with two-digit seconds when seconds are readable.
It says 5,14,44
